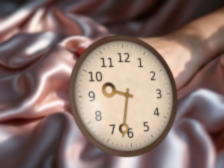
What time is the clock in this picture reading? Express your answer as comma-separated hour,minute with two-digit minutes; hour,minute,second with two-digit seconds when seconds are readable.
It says 9,32
